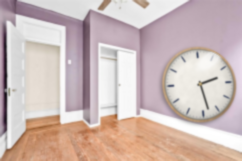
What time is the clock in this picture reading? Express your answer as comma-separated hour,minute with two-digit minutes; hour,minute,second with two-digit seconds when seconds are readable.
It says 2,28
